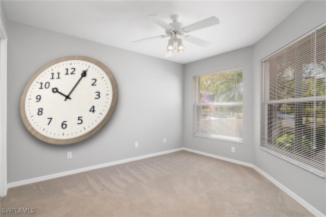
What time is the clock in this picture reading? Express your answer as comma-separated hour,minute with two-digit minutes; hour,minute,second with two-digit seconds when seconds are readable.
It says 10,05
